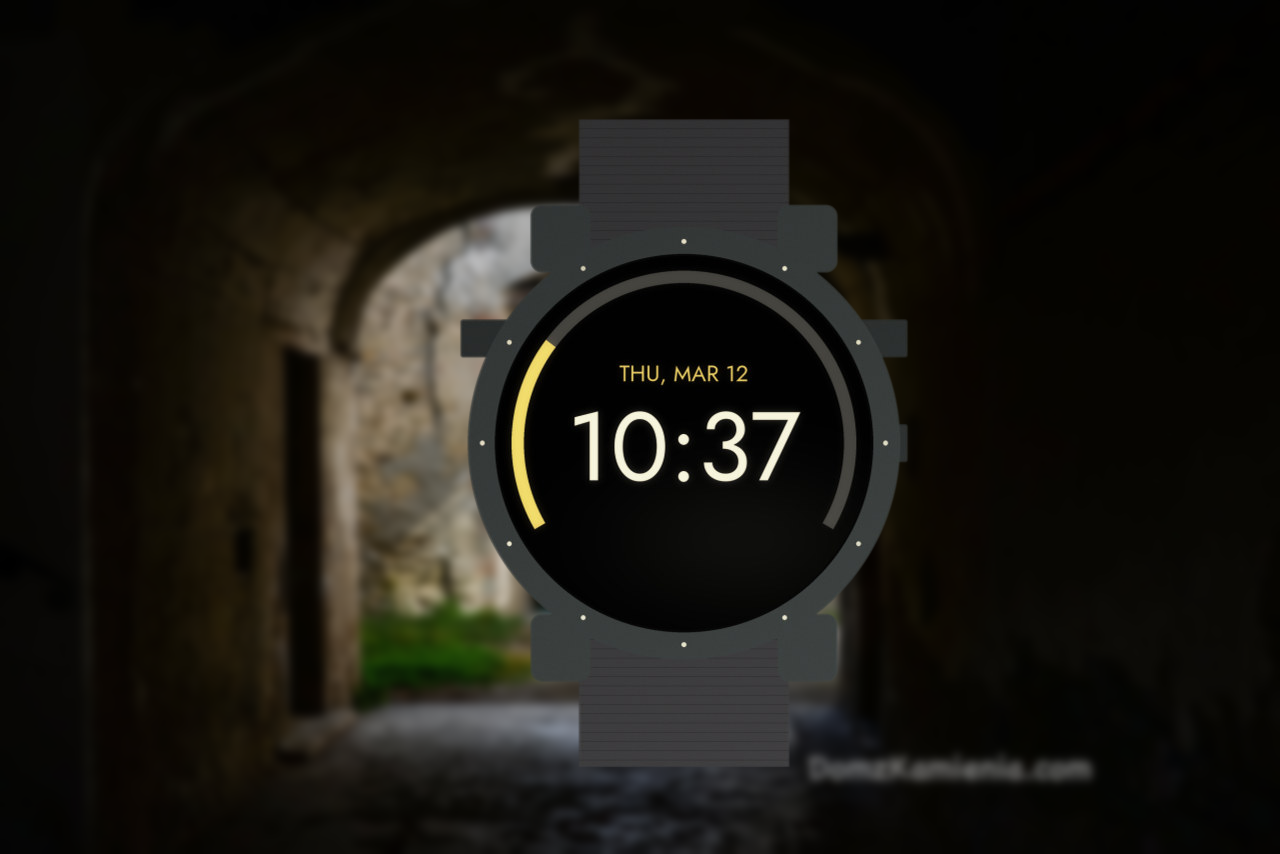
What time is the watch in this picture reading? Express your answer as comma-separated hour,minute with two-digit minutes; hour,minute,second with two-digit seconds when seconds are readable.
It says 10,37
